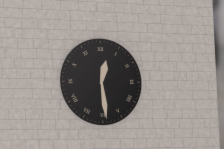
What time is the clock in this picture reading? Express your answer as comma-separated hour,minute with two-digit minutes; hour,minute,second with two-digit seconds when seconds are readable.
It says 12,29
